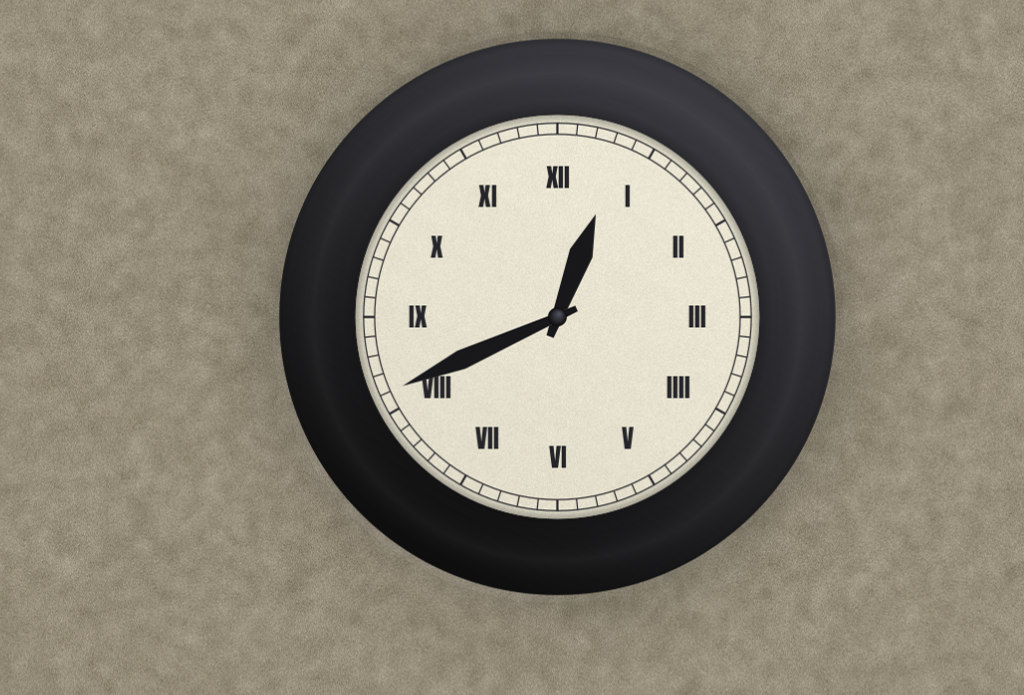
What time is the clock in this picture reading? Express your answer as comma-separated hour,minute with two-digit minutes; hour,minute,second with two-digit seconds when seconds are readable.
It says 12,41
